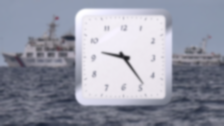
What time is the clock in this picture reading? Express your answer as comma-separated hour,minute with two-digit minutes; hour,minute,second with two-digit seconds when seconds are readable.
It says 9,24
